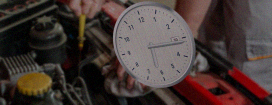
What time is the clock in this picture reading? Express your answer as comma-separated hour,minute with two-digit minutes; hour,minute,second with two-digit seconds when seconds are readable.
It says 6,16
